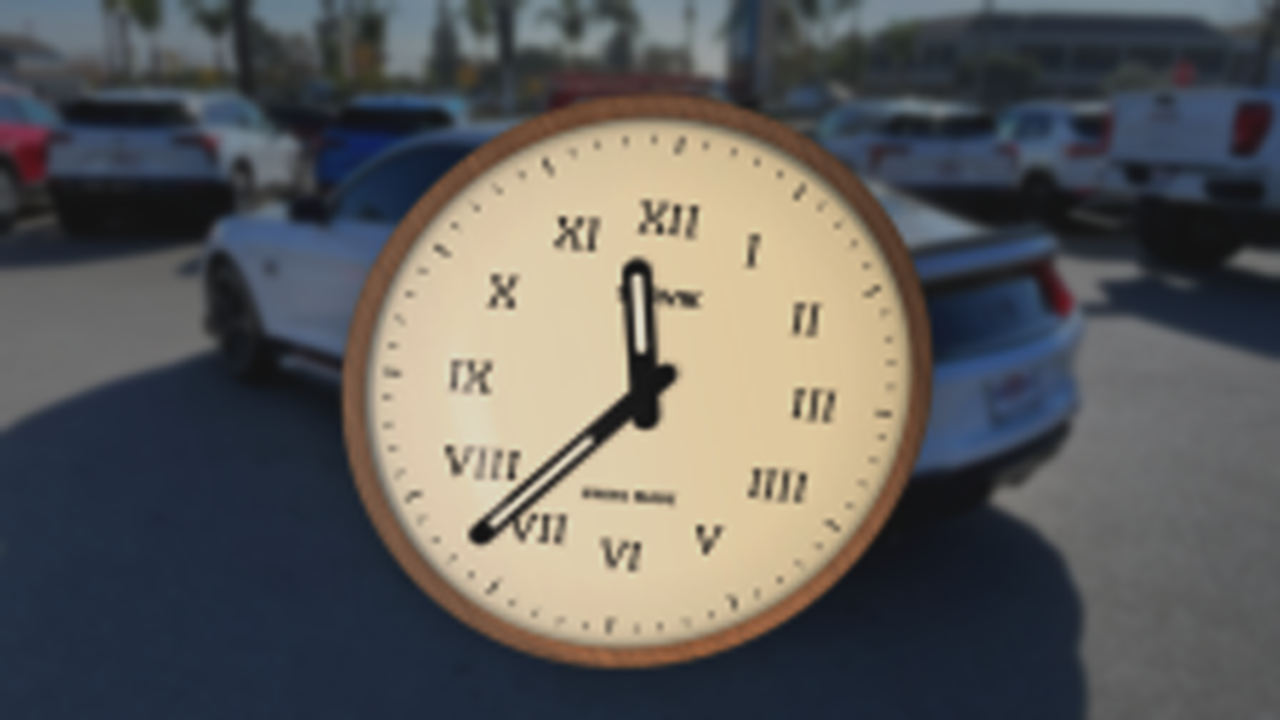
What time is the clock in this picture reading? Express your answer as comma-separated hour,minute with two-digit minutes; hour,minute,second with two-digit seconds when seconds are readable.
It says 11,37
